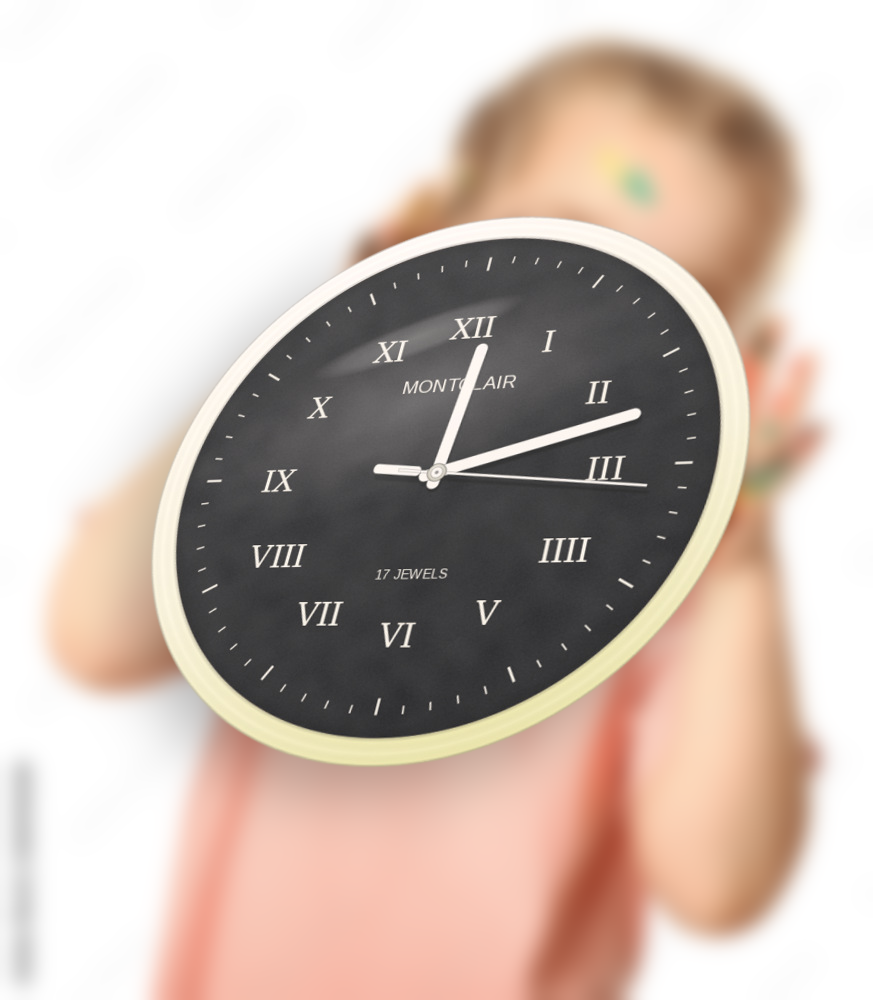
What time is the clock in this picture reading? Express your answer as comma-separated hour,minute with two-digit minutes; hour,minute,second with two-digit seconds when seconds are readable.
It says 12,12,16
